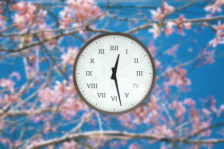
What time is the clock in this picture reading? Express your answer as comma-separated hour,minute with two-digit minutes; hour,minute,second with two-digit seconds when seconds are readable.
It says 12,28
